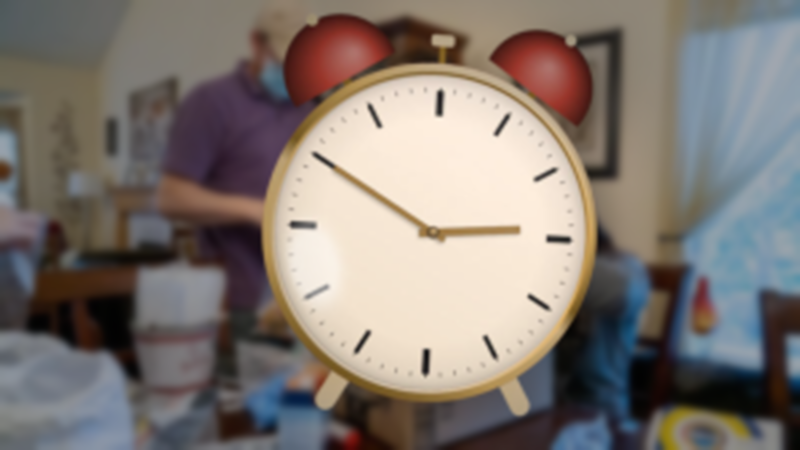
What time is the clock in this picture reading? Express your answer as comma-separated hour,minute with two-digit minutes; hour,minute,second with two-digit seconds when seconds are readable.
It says 2,50
